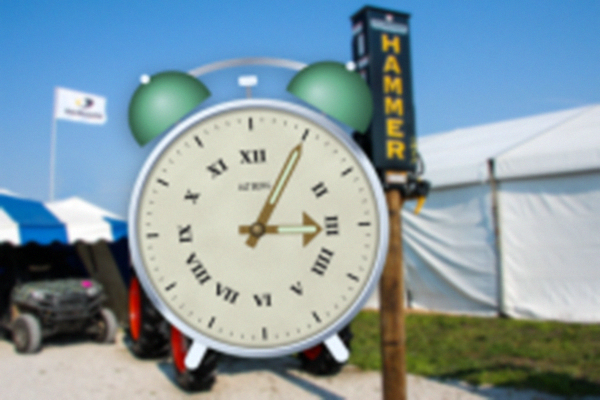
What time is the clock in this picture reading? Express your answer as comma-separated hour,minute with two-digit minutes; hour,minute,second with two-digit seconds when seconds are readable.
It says 3,05
